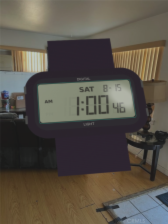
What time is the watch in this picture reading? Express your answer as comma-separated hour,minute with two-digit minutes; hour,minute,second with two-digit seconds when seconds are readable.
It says 1,00,46
